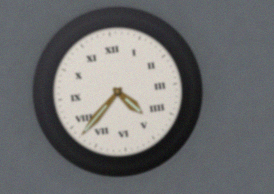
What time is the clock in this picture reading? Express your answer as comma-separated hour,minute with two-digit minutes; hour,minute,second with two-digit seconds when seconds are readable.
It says 4,38
